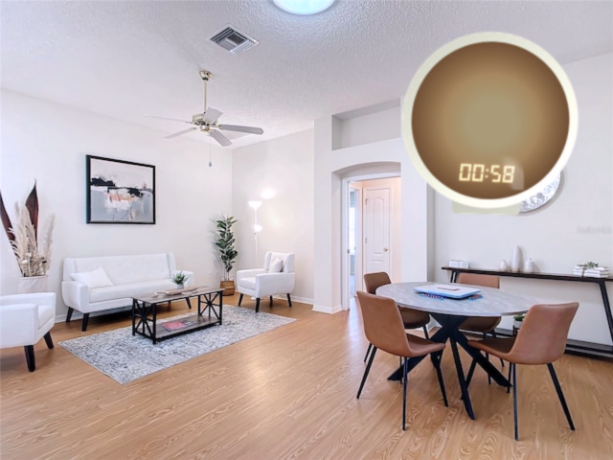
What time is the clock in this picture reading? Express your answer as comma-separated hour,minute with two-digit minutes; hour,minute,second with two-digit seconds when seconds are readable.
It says 0,58
